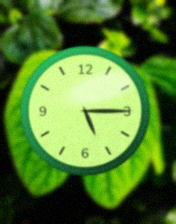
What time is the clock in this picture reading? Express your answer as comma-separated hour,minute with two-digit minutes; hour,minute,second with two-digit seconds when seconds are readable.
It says 5,15
